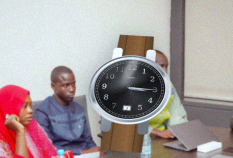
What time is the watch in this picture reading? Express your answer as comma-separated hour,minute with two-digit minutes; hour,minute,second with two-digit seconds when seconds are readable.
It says 3,15
